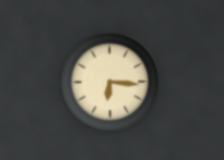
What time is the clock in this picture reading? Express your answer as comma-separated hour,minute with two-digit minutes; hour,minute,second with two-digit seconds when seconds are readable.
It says 6,16
